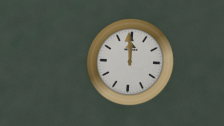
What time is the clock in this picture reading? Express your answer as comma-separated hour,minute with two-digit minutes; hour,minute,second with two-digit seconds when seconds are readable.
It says 11,59
